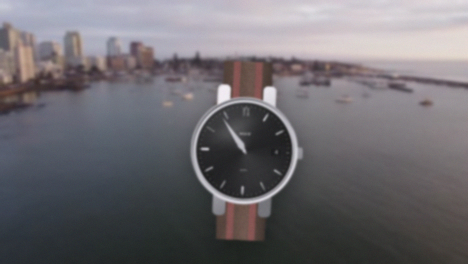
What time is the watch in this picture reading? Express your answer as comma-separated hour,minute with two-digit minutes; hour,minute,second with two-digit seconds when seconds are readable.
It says 10,54
